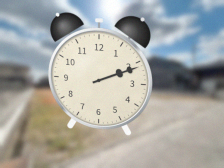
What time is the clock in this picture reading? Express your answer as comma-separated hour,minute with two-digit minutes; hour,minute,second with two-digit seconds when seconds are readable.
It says 2,11
